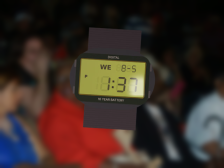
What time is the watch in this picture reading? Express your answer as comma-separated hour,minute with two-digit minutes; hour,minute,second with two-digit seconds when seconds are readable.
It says 1,37
